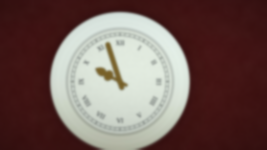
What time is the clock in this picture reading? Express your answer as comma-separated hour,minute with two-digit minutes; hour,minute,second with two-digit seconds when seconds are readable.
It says 9,57
